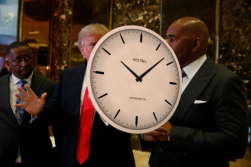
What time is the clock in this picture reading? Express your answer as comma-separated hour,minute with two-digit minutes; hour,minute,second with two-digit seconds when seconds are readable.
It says 10,08
